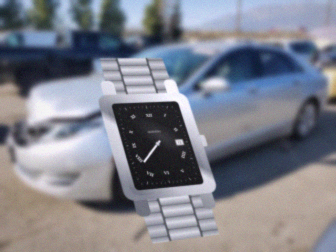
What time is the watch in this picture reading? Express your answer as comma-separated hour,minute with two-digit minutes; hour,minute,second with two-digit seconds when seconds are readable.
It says 7,38
